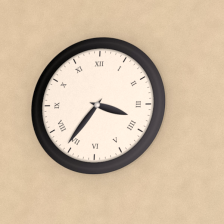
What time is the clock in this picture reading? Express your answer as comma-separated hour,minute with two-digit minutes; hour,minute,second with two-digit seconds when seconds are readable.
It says 3,36
